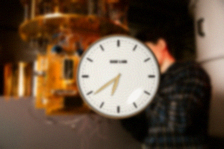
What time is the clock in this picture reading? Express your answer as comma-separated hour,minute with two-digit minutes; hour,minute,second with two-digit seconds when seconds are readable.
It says 6,39
